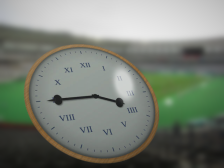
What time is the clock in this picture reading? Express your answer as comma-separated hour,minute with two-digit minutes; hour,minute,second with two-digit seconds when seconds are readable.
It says 3,45
